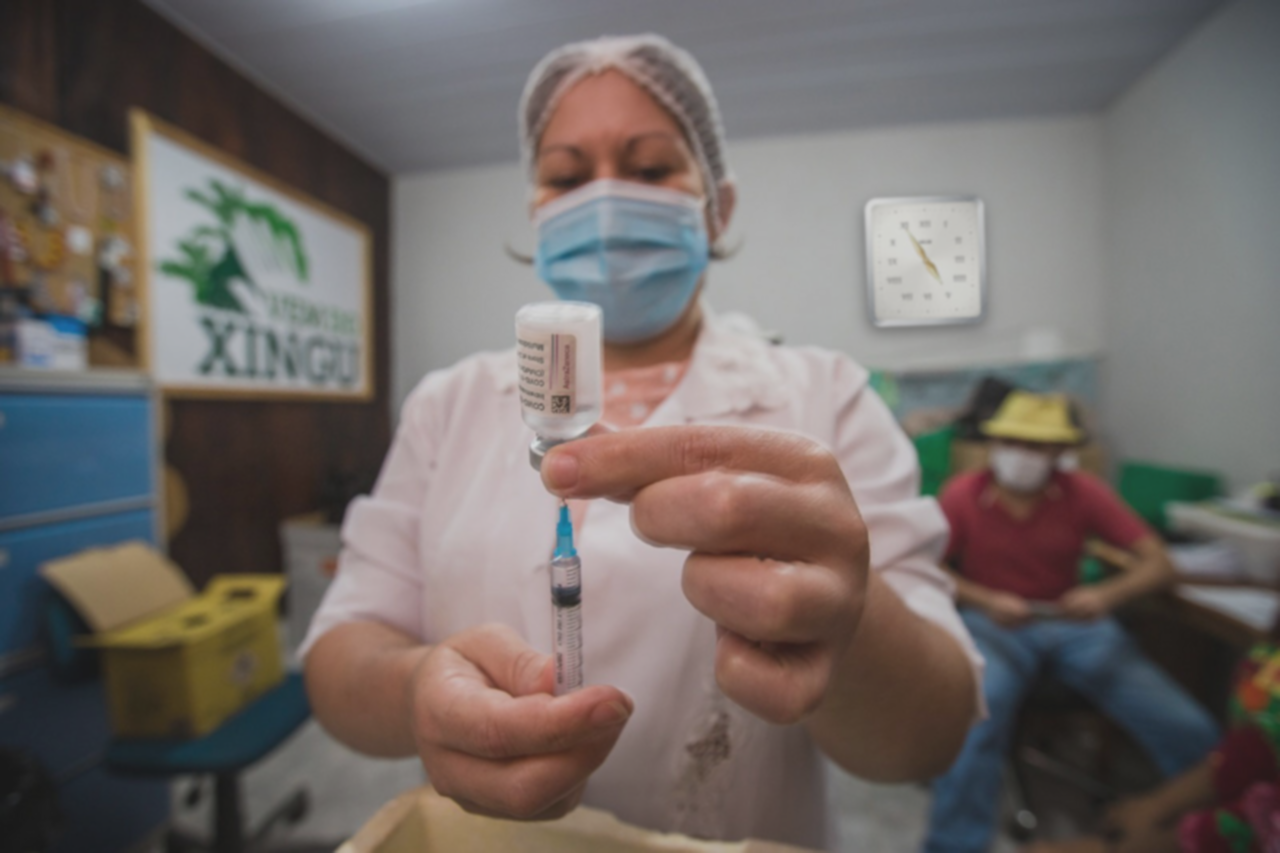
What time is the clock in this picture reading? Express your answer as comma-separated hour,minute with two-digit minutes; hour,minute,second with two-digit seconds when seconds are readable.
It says 4,55
